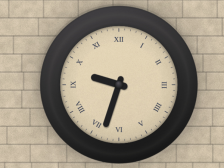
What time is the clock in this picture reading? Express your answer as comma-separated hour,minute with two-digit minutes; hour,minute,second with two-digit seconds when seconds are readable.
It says 9,33
